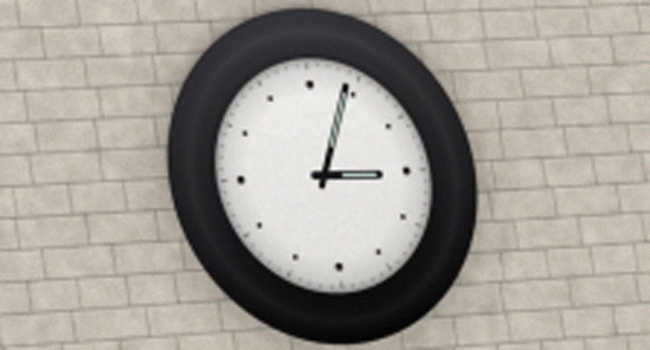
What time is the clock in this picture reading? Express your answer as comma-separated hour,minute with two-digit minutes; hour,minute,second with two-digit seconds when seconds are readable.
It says 3,04
